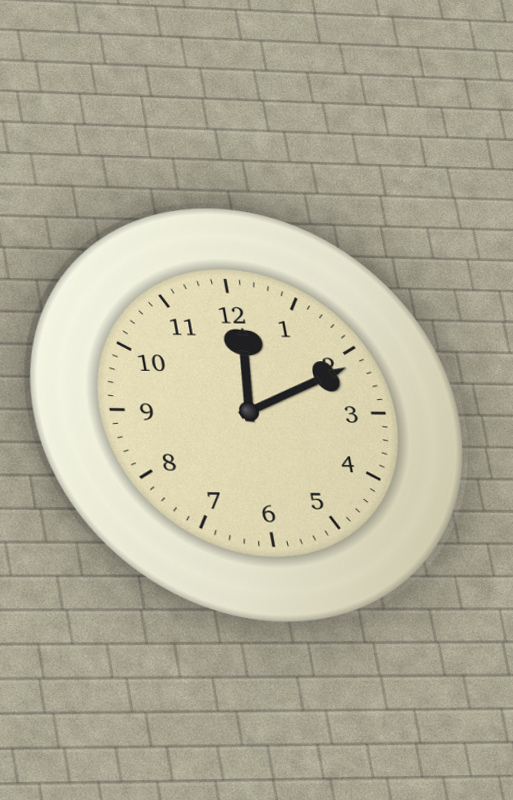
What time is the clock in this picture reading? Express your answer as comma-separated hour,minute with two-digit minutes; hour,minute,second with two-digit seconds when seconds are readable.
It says 12,11
